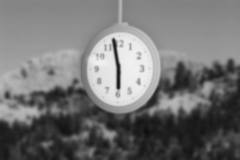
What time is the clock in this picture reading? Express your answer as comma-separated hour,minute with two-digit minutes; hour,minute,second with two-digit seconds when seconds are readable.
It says 5,58
